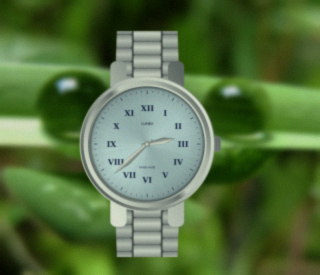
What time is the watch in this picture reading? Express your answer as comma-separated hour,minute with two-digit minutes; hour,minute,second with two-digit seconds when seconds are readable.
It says 2,38
